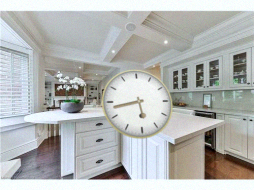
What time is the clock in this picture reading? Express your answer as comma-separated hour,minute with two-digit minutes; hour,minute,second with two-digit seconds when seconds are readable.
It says 5,43
